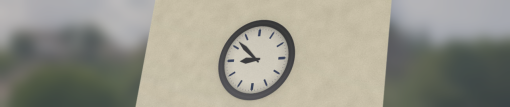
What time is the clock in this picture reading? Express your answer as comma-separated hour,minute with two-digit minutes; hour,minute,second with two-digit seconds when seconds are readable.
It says 8,52
